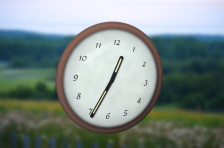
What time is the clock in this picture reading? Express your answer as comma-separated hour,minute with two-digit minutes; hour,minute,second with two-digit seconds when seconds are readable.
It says 12,34
